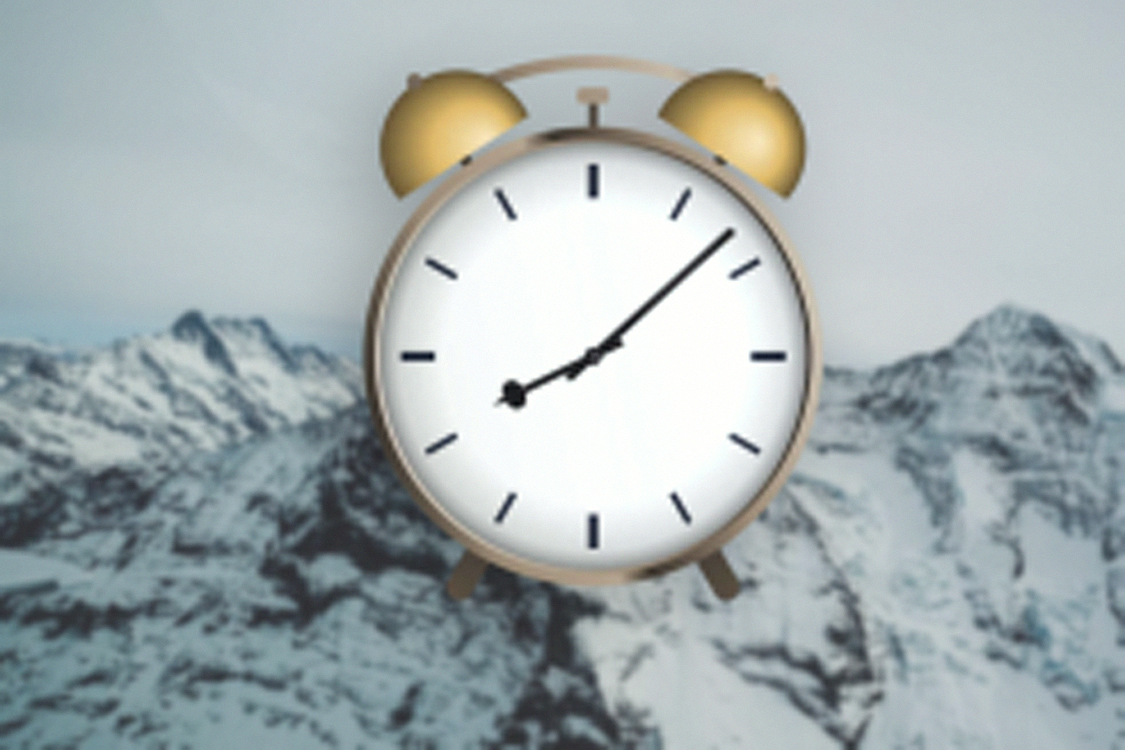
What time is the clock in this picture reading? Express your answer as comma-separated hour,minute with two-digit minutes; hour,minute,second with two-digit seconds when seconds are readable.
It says 8,08
